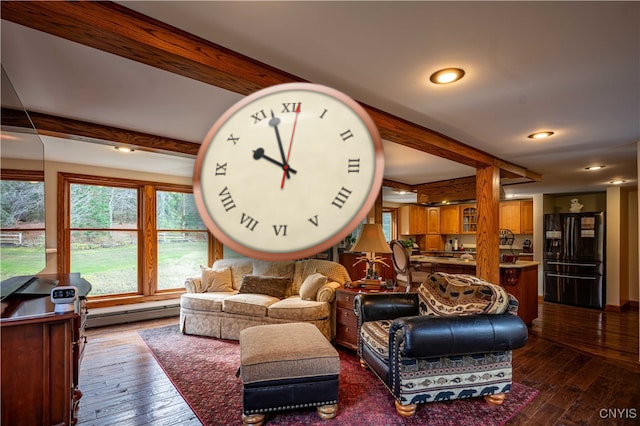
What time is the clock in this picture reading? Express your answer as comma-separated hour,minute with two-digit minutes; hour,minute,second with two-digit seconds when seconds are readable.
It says 9,57,01
